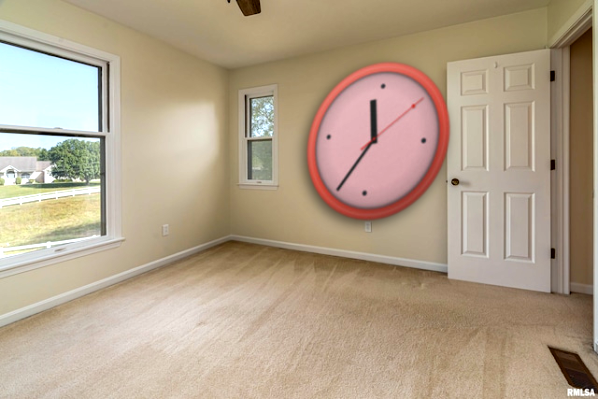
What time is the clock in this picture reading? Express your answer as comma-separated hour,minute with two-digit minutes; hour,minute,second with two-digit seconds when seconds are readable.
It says 11,35,08
